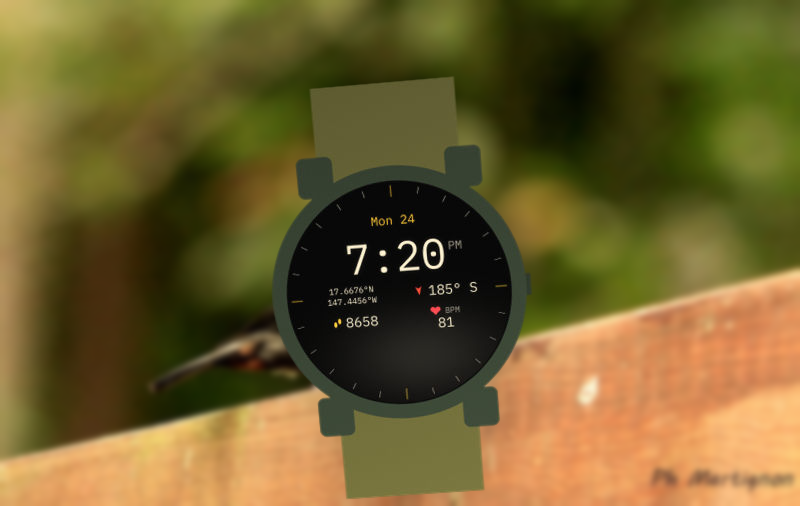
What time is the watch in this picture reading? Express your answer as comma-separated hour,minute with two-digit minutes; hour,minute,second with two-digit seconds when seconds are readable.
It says 7,20
